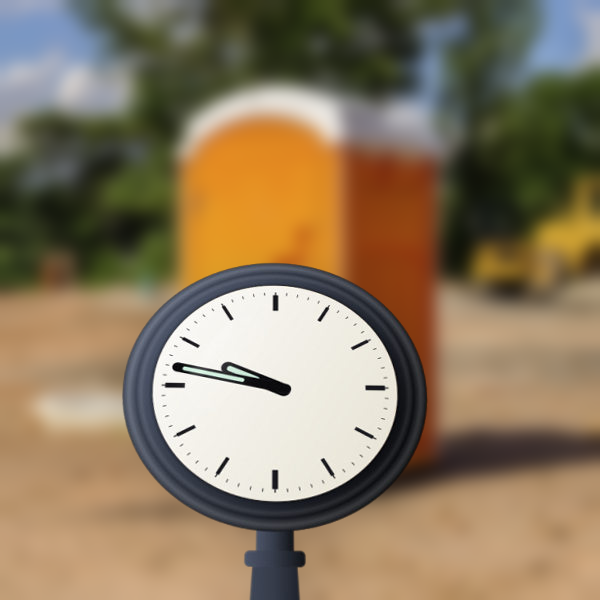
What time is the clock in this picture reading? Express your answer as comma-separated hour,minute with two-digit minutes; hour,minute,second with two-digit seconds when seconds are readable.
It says 9,47
